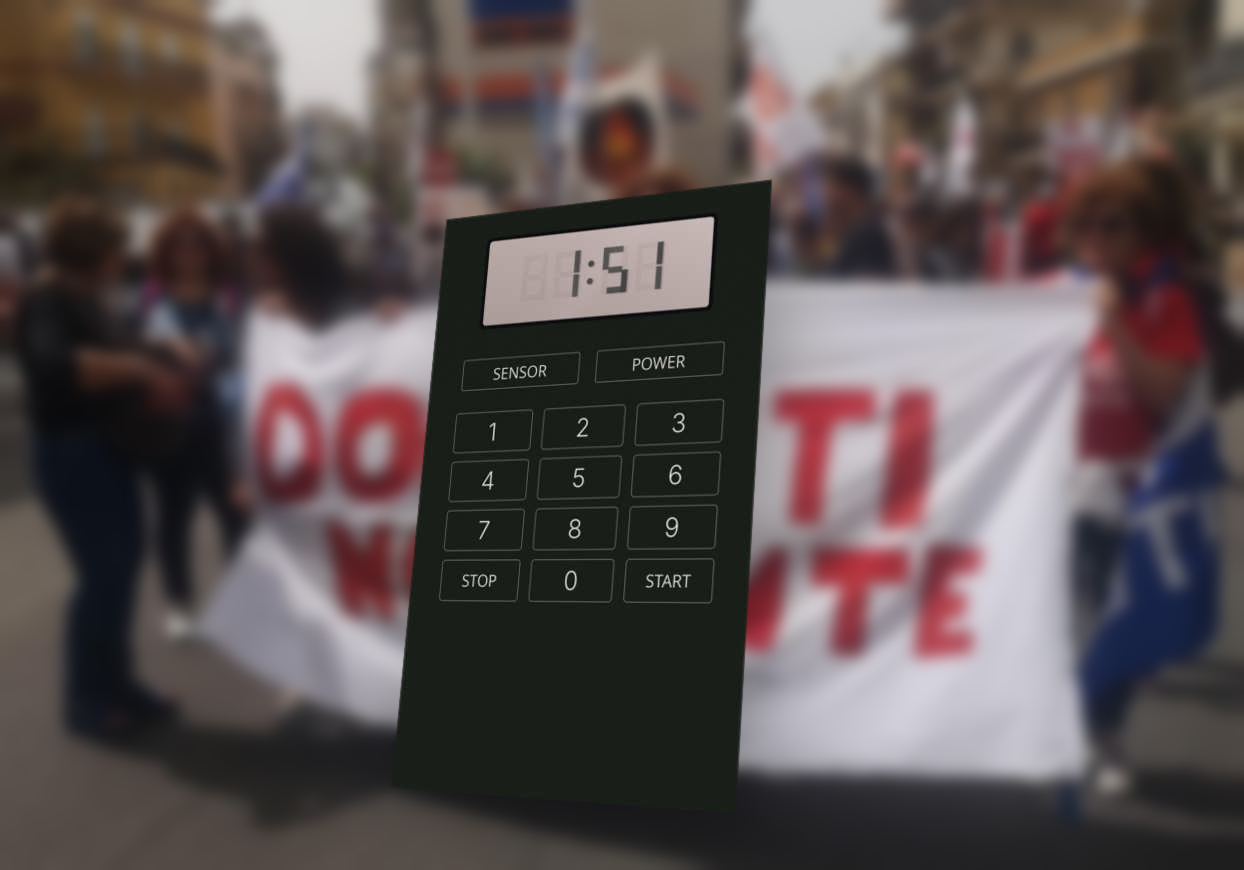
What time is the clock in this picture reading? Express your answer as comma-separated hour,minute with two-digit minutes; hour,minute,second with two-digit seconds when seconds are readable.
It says 1,51
